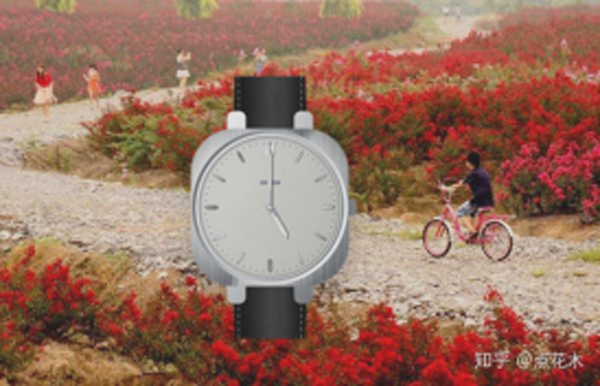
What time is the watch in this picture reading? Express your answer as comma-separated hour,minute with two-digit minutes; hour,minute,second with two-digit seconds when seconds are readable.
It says 5,00
